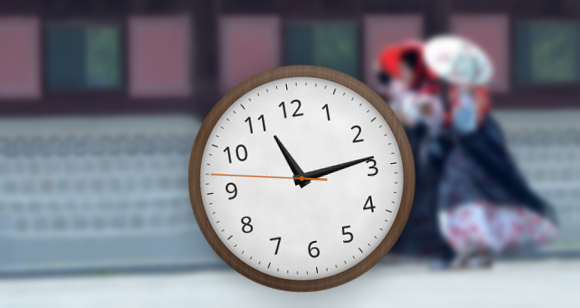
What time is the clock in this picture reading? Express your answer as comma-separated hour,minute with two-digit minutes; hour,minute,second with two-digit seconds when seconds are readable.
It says 11,13,47
